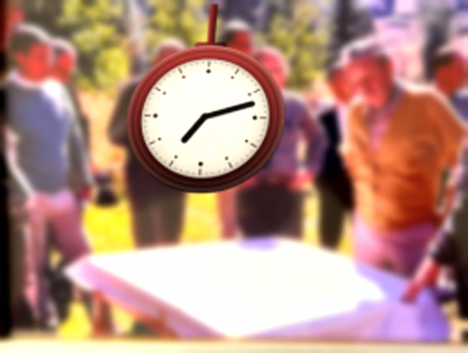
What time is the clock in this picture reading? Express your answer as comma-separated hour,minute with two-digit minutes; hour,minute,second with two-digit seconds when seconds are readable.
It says 7,12
